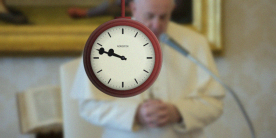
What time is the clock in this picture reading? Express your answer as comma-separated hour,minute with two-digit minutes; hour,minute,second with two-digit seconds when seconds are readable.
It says 9,48
